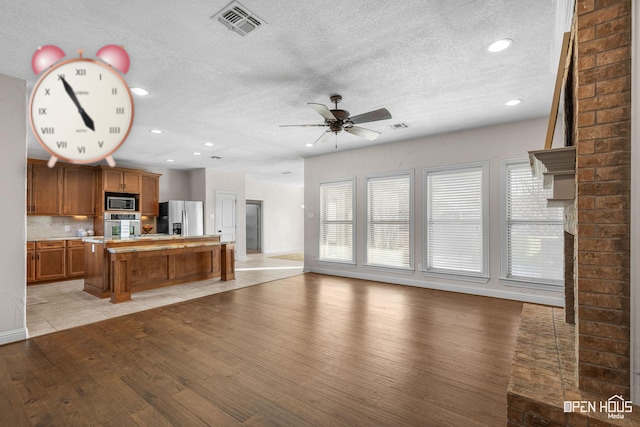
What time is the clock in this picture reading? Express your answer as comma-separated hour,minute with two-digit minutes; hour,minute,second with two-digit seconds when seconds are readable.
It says 4,55
